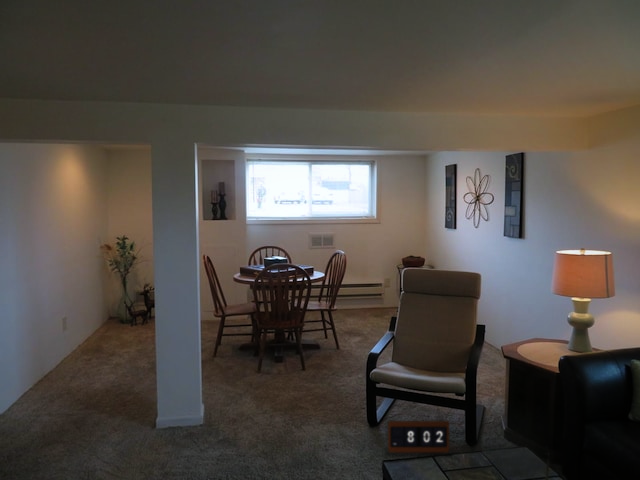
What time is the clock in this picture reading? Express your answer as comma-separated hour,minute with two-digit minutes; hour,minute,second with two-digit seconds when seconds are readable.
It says 8,02
